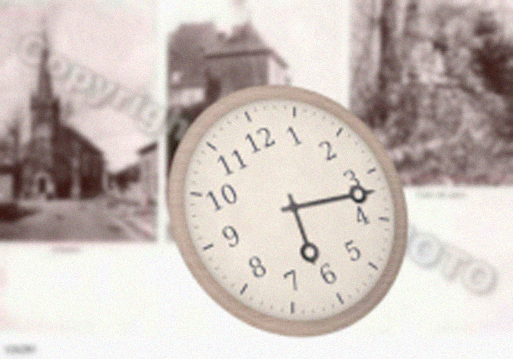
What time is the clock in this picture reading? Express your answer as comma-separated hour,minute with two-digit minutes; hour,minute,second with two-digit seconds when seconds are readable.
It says 6,17
